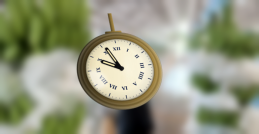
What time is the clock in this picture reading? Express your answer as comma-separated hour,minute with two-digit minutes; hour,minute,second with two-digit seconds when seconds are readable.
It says 9,56
